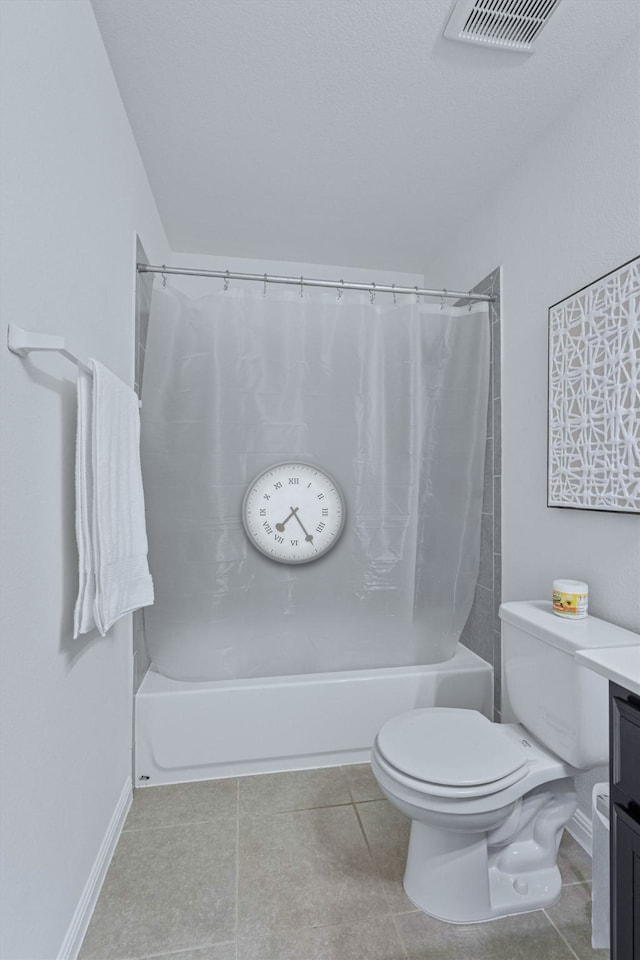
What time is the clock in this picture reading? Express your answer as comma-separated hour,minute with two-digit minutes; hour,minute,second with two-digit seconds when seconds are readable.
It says 7,25
